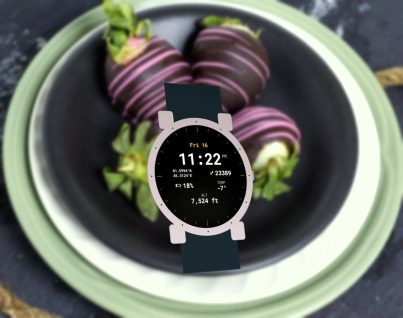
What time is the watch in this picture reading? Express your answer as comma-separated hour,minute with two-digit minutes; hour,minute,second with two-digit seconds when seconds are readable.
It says 11,22
